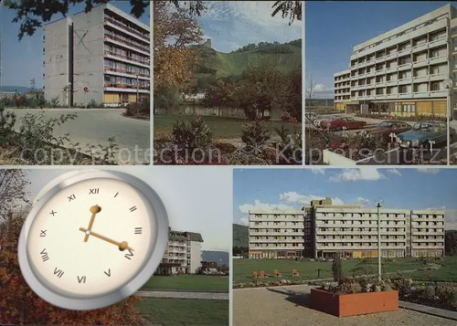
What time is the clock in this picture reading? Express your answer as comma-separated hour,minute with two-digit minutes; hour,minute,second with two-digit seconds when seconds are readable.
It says 12,19
